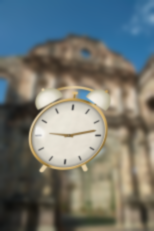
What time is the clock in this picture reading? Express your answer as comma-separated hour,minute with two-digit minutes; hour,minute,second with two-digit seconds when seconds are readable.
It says 9,13
